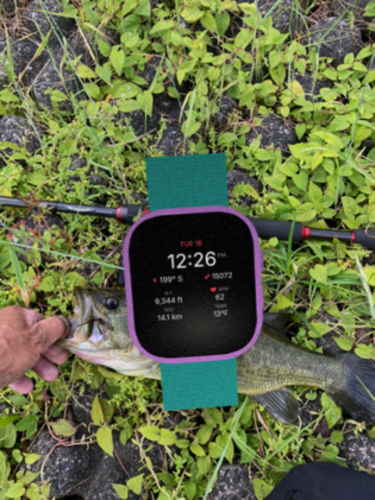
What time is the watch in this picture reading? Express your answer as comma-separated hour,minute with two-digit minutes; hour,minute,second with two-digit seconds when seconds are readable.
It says 12,26
